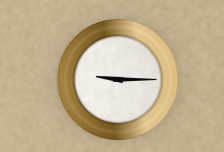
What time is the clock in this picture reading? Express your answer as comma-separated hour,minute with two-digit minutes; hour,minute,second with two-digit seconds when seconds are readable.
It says 9,15
